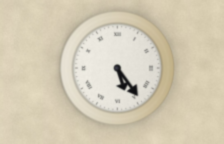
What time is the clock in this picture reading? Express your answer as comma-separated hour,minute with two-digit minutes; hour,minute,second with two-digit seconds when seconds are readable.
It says 5,24
